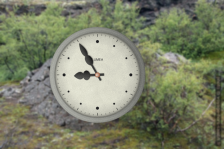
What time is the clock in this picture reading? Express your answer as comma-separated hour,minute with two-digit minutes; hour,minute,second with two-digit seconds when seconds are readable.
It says 8,55
